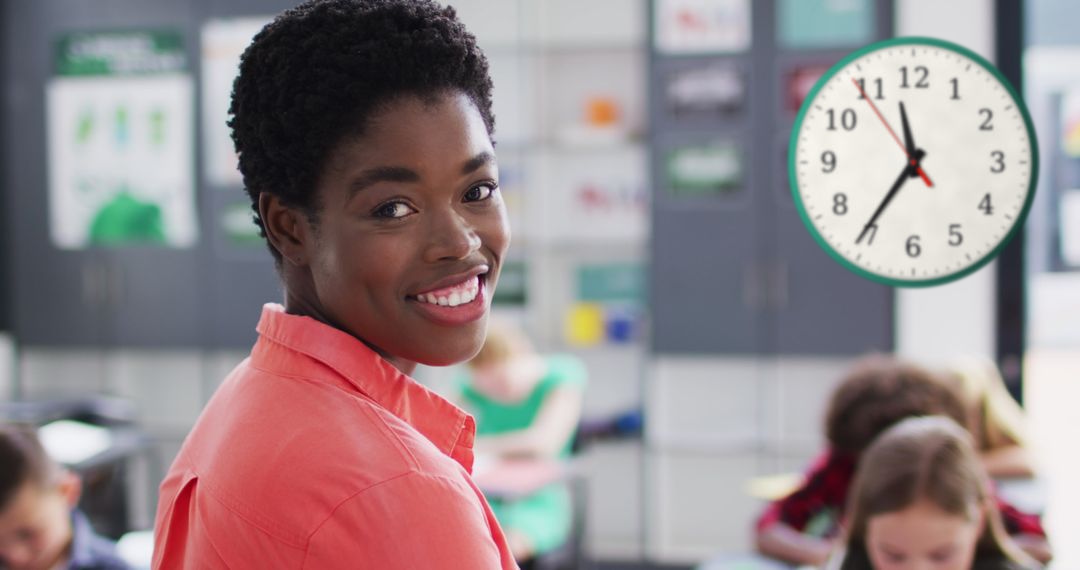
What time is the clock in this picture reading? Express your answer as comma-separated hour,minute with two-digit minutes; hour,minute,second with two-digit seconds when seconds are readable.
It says 11,35,54
